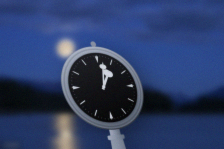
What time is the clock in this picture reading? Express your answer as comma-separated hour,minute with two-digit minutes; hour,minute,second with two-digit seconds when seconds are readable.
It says 1,02
